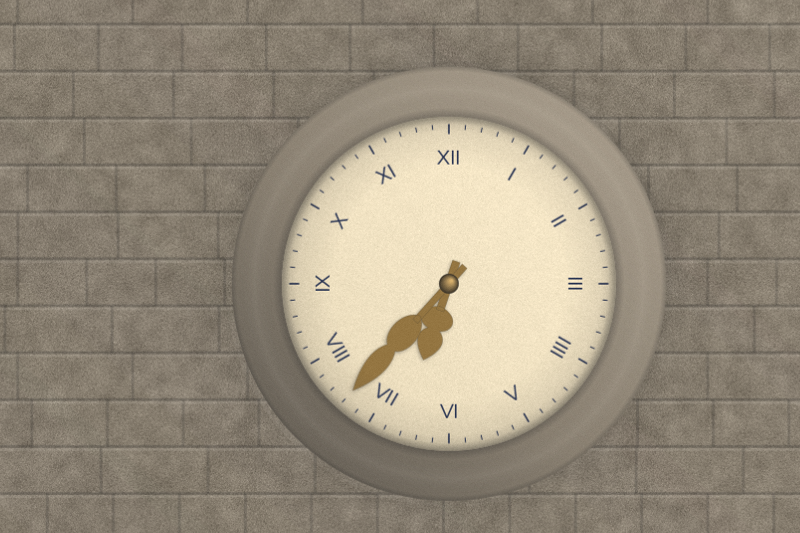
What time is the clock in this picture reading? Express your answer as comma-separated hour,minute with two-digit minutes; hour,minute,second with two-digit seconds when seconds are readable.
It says 6,37
